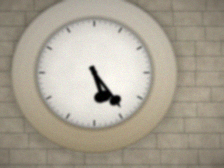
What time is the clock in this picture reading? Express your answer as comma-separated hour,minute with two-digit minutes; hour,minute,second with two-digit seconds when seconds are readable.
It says 5,24
